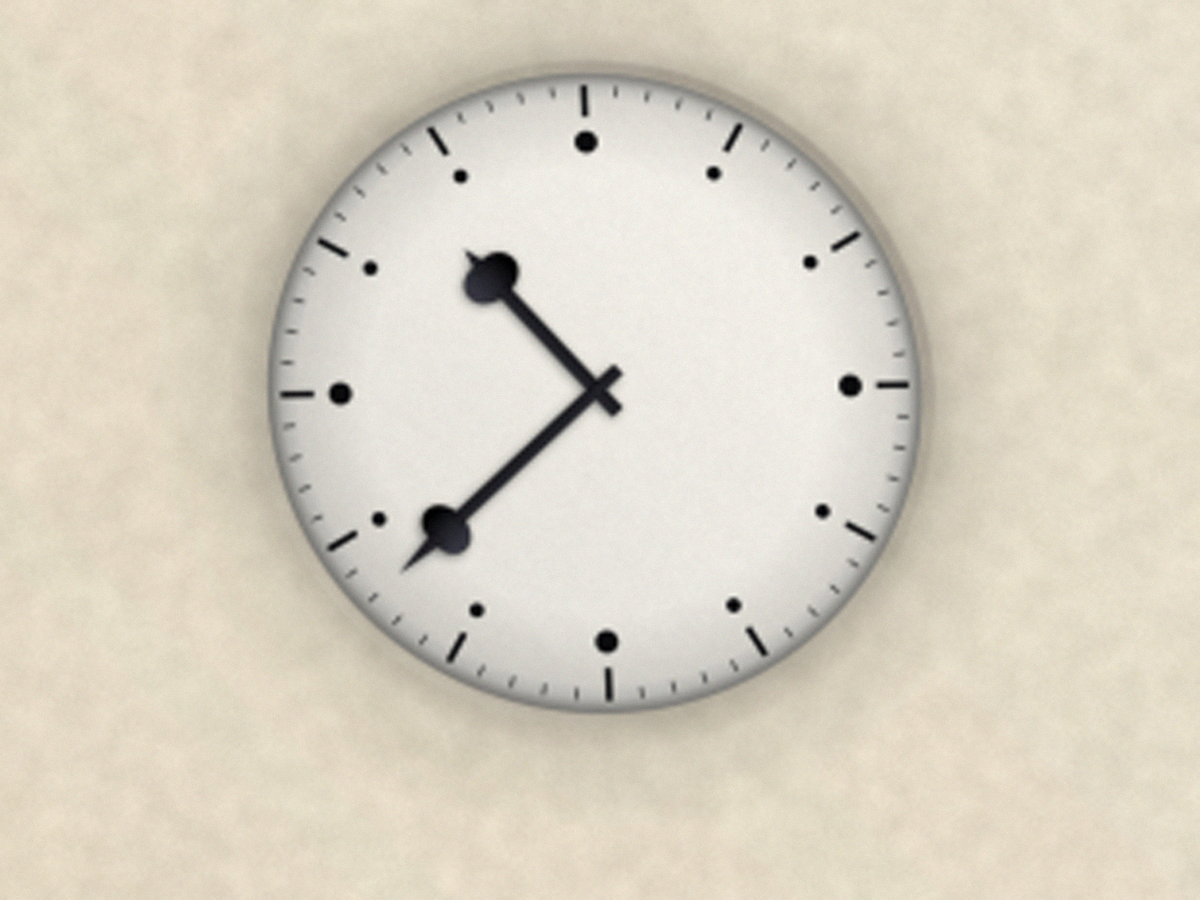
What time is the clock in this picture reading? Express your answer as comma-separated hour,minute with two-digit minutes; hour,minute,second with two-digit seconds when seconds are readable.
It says 10,38
